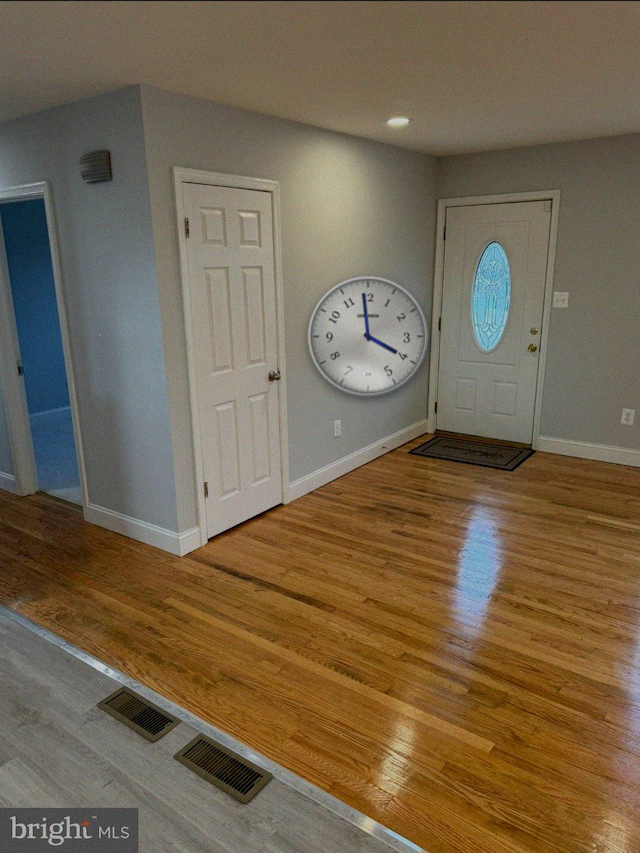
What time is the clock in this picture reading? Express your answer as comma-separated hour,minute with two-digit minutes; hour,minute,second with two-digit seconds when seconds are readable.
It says 3,59
